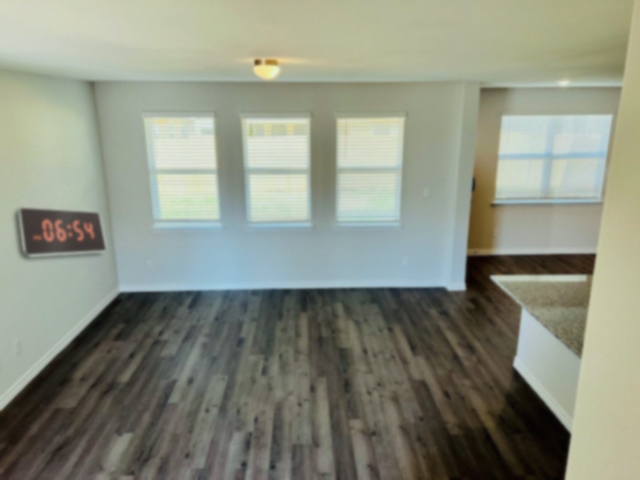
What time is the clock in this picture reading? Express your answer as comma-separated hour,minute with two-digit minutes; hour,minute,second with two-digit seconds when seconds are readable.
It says 6,54
